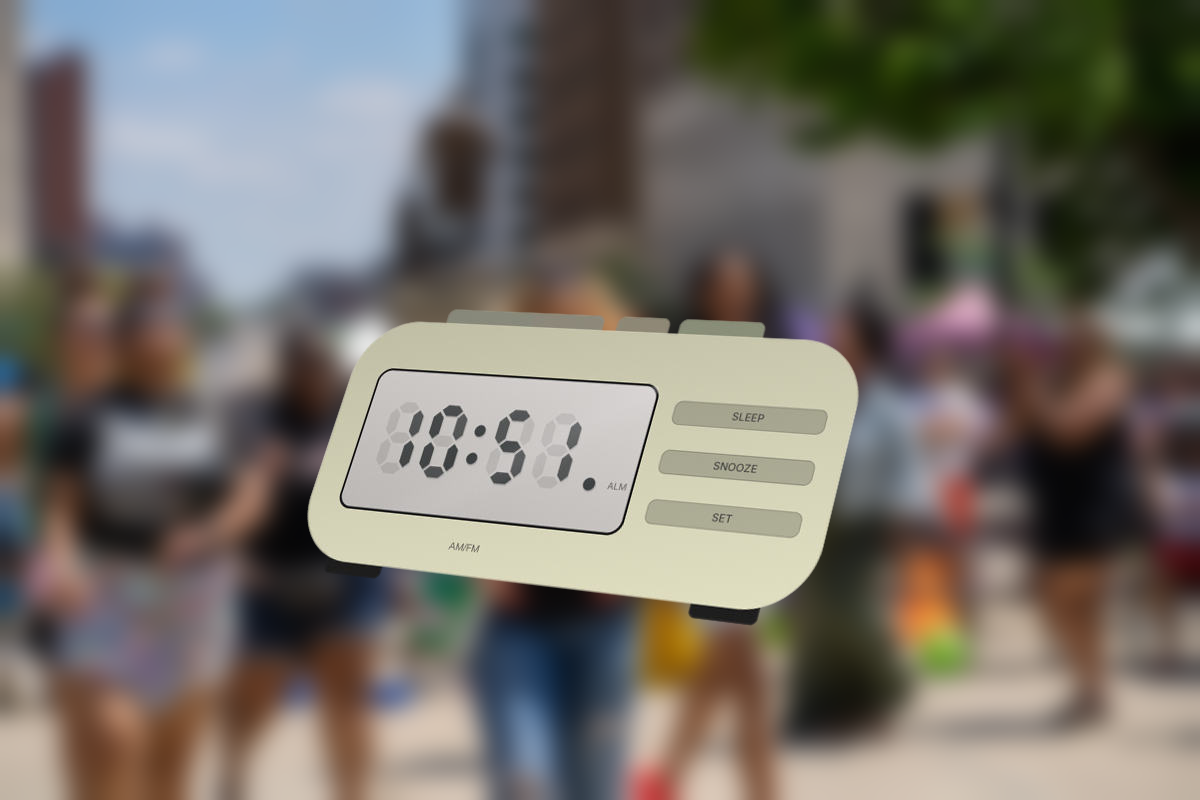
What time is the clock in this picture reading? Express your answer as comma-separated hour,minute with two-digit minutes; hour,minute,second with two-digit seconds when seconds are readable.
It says 10,51
